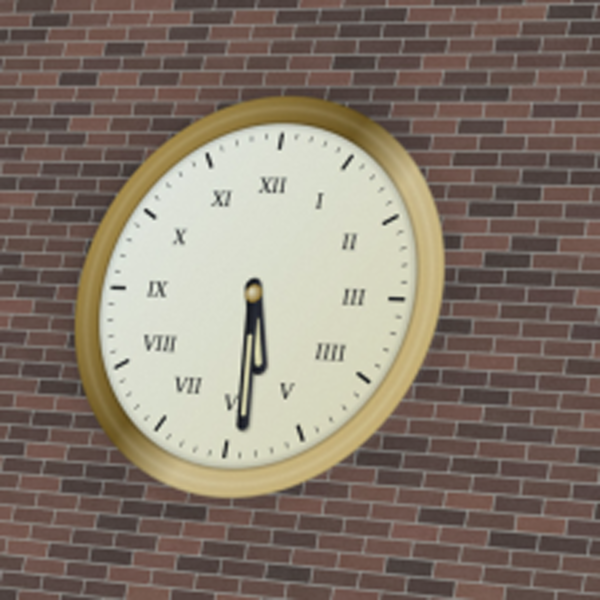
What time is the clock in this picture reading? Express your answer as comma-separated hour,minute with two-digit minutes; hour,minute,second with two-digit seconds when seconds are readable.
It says 5,29
